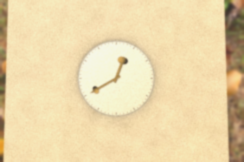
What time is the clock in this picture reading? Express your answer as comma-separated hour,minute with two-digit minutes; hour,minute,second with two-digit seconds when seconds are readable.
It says 12,40
